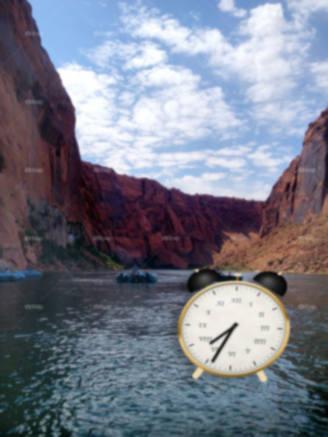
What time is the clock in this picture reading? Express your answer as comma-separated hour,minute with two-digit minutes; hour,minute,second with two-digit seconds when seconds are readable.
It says 7,34
